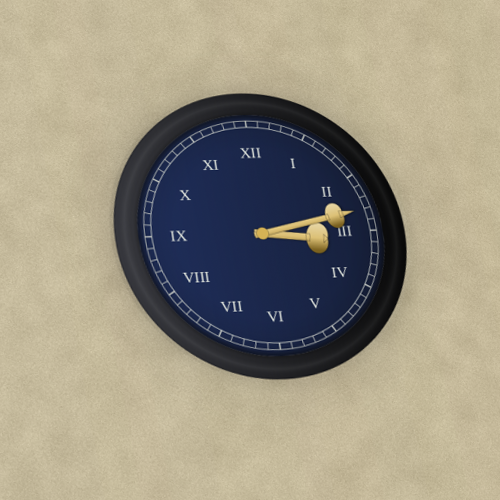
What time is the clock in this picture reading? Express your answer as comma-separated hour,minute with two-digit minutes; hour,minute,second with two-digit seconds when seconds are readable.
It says 3,13
